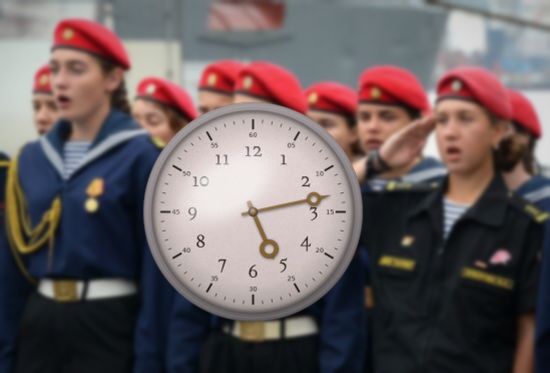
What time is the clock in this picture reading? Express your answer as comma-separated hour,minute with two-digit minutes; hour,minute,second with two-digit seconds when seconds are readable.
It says 5,13
